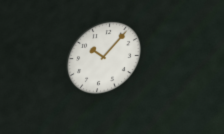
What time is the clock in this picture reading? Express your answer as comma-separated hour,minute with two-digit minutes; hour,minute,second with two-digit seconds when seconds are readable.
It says 10,06
